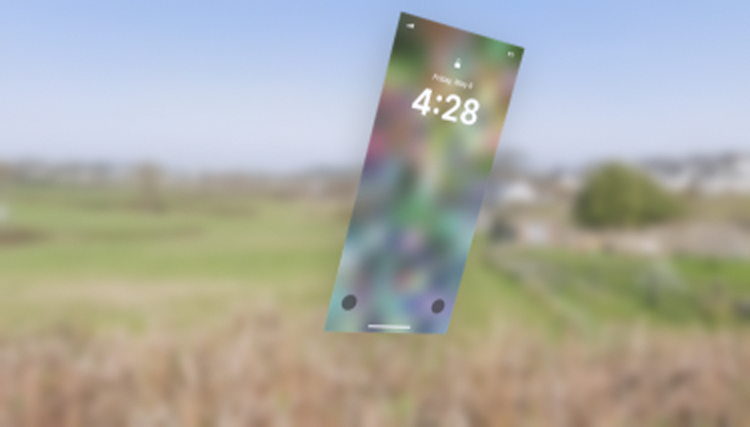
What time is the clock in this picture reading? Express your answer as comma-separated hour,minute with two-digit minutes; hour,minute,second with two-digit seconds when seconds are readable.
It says 4,28
